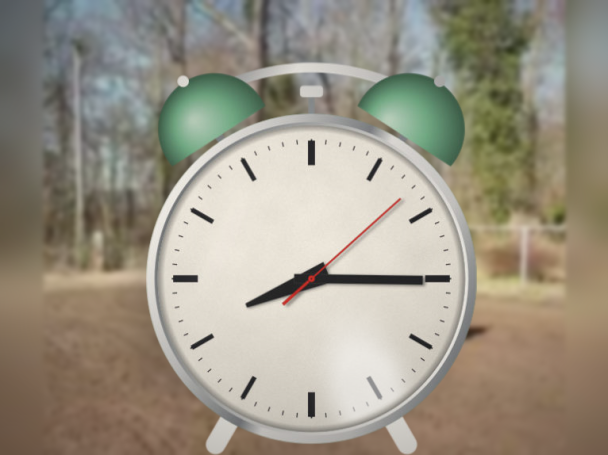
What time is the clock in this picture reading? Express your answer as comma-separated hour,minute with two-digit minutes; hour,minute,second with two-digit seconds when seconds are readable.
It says 8,15,08
